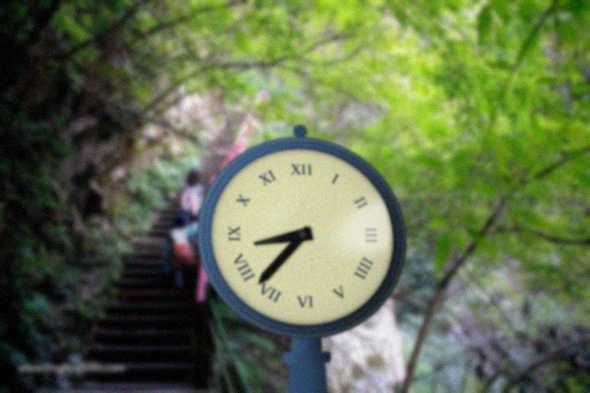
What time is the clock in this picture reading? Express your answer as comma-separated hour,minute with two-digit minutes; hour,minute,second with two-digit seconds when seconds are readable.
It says 8,37
